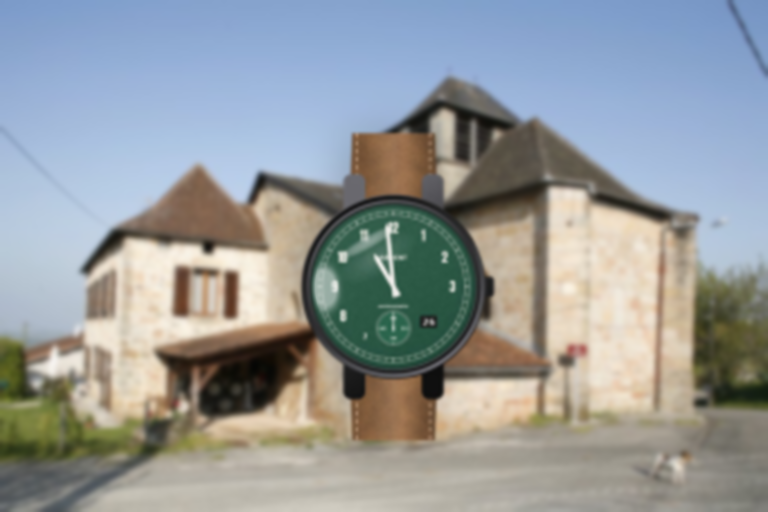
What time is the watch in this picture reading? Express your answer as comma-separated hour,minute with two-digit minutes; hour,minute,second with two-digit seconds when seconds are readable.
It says 10,59
